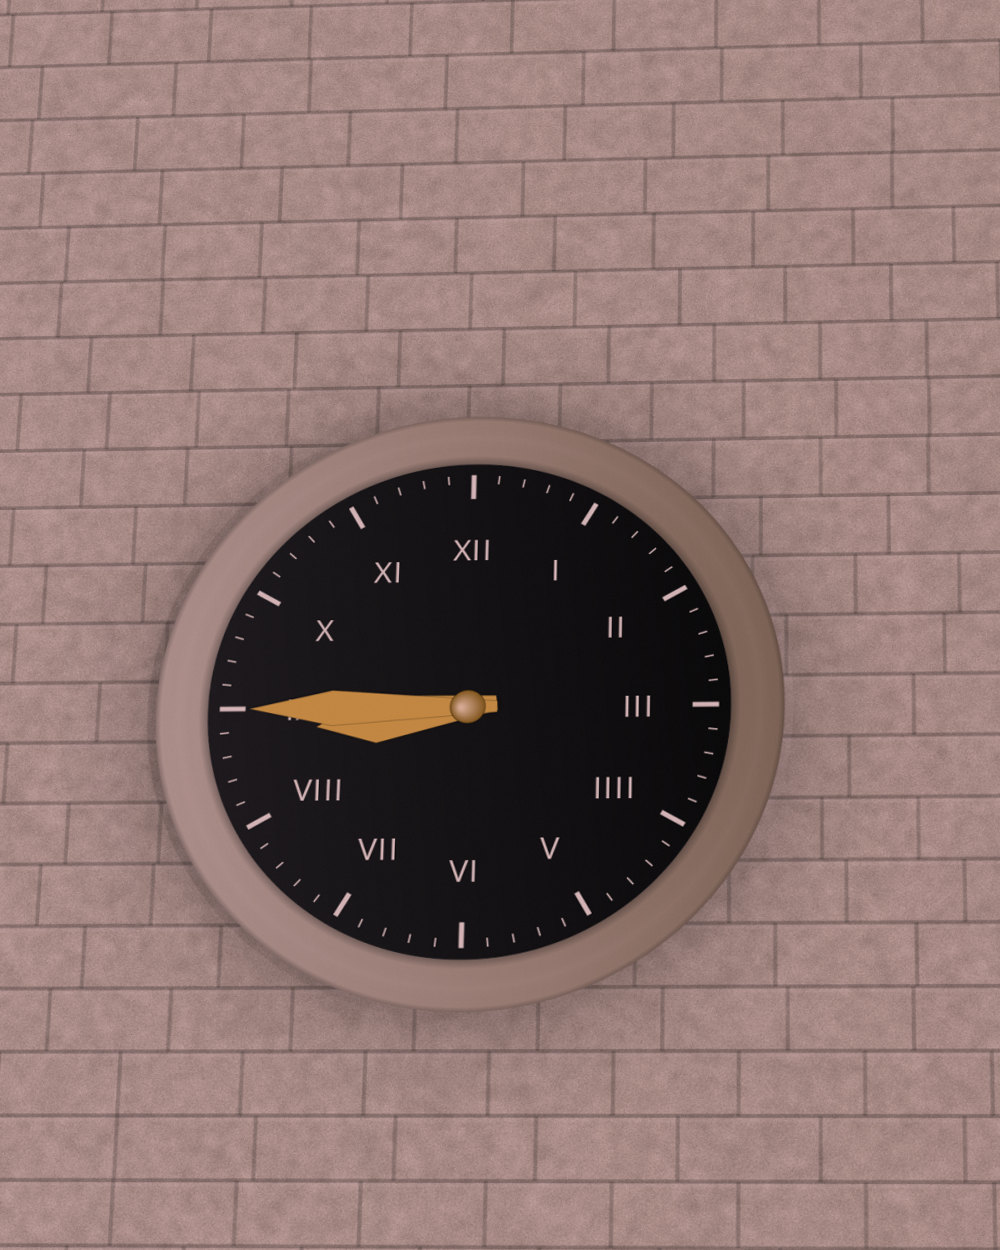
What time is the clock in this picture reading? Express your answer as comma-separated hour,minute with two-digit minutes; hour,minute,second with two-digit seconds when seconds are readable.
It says 8,45
